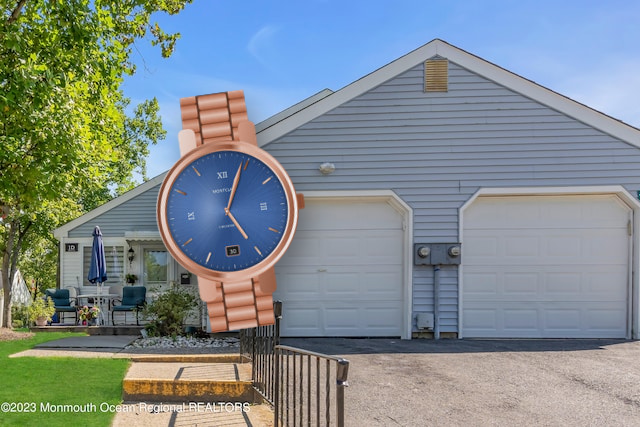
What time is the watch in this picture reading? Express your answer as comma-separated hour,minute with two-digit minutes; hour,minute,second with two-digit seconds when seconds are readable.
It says 5,04
